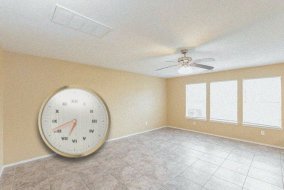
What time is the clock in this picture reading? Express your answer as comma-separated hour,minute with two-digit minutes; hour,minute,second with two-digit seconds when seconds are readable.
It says 6,41
